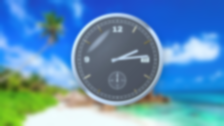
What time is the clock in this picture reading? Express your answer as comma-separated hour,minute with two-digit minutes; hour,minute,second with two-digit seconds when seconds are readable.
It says 2,14
